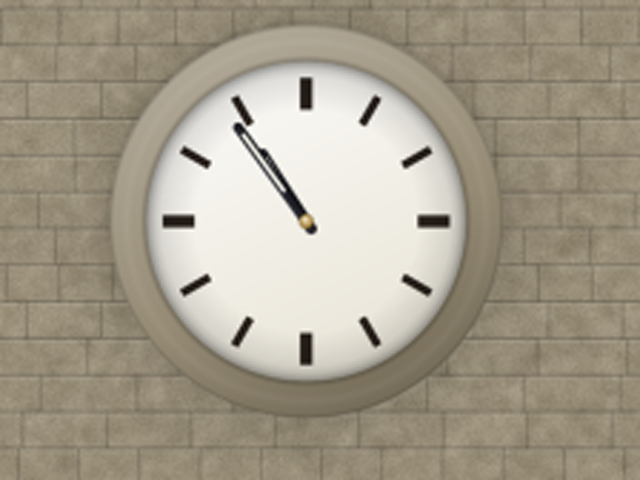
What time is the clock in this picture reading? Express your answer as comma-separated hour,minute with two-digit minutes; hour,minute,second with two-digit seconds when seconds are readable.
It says 10,54
